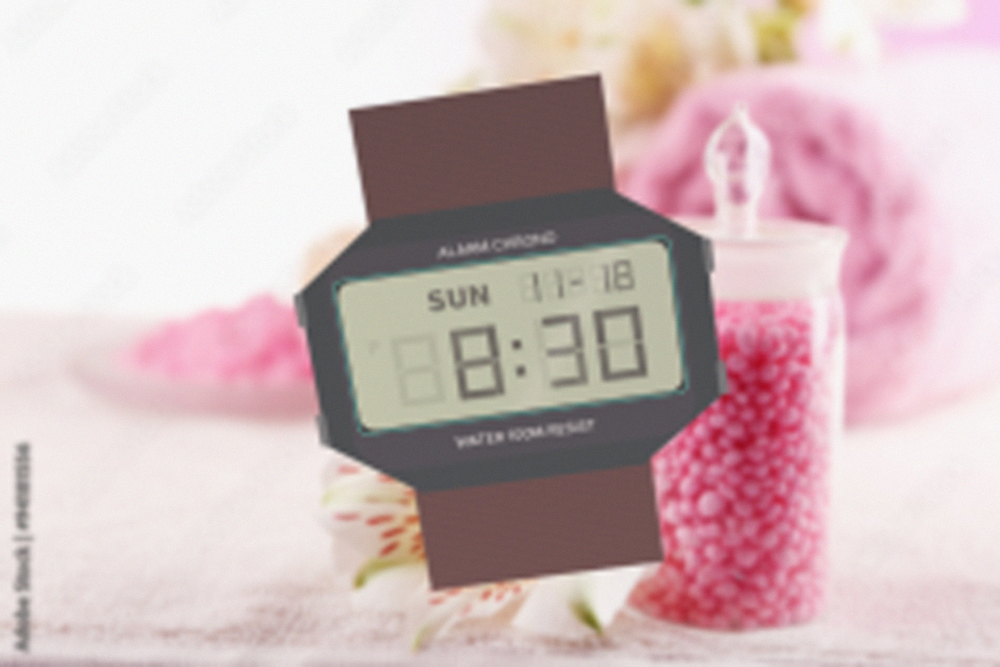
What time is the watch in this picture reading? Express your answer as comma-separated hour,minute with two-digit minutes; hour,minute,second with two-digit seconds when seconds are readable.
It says 8,30
